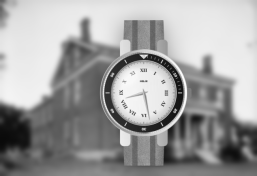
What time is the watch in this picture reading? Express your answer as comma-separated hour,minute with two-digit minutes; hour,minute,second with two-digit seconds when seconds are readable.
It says 8,28
